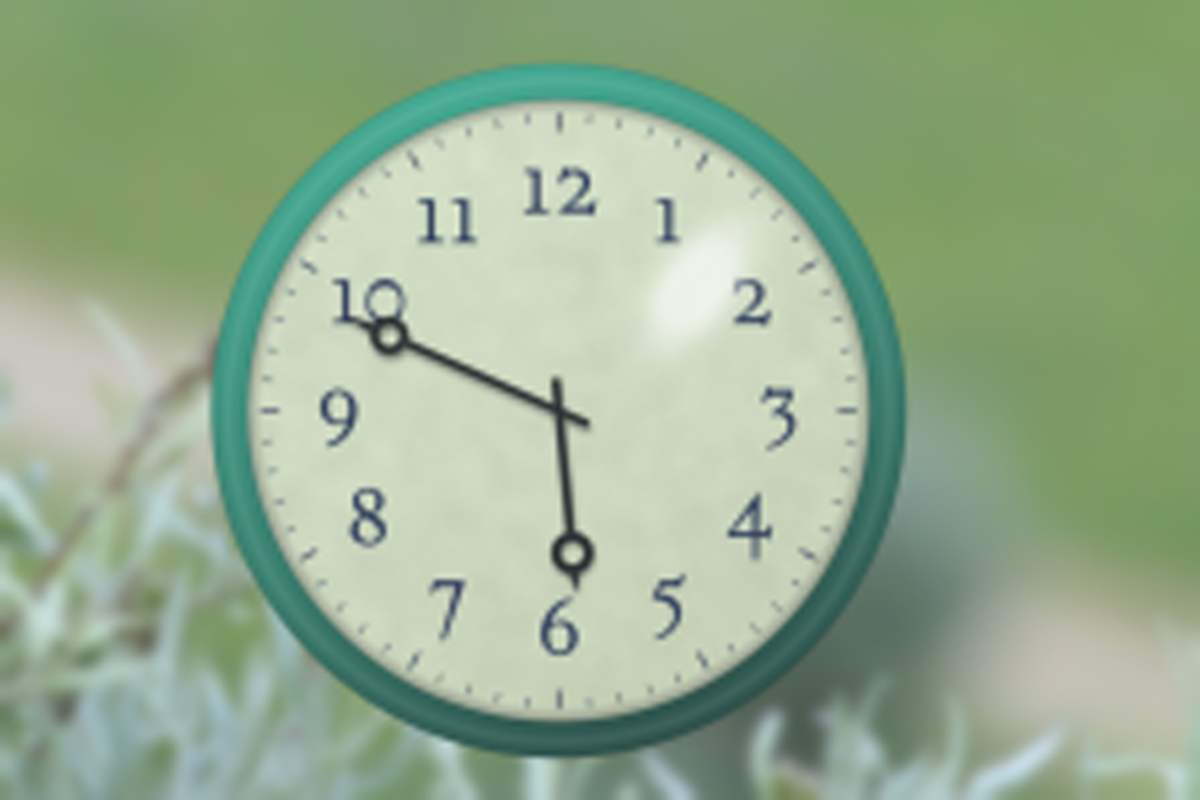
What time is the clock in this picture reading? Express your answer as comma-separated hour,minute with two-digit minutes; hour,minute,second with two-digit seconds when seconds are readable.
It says 5,49
